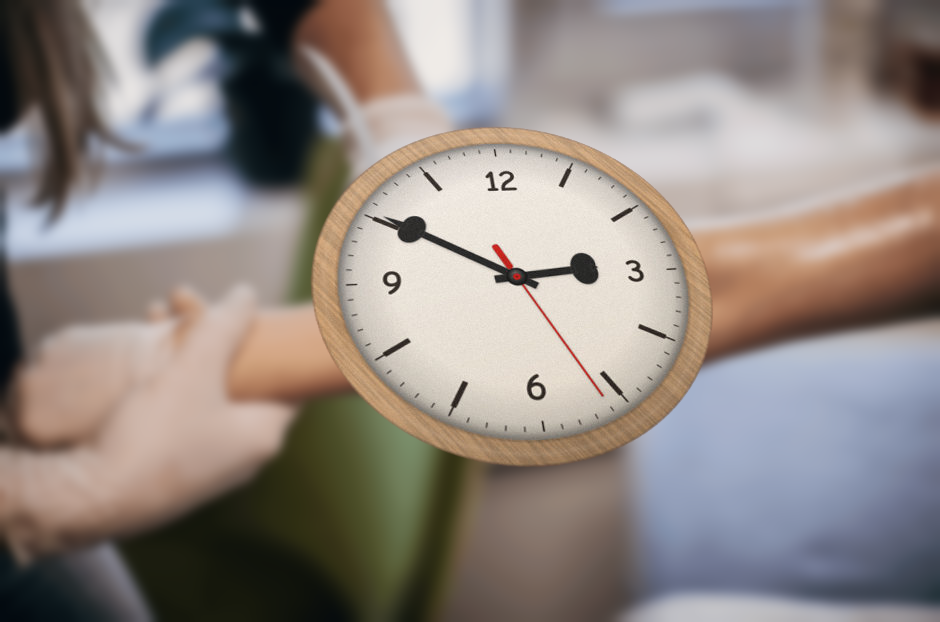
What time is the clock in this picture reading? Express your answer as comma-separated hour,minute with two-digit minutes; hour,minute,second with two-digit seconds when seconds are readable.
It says 2,50,26
